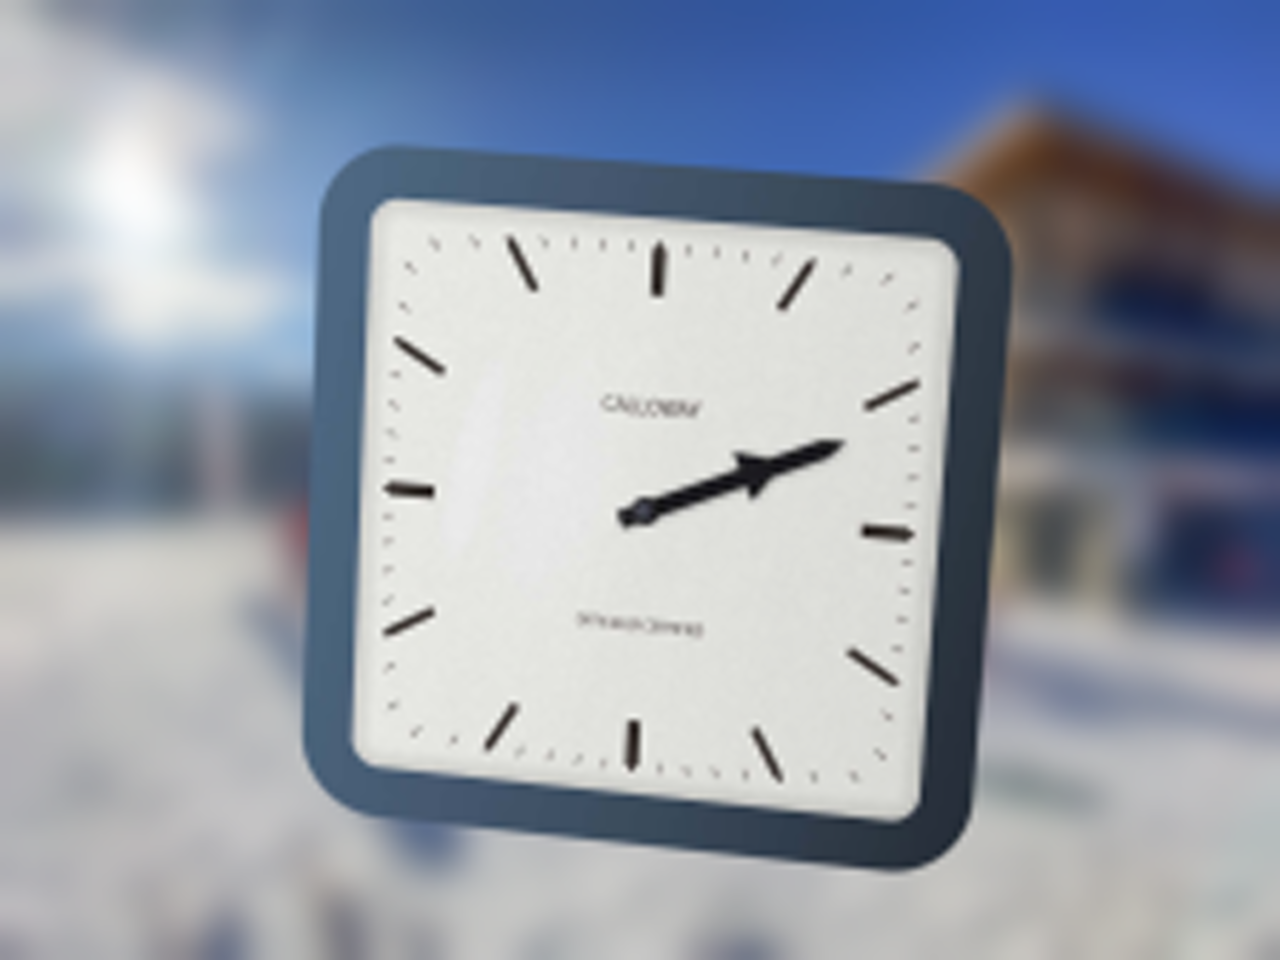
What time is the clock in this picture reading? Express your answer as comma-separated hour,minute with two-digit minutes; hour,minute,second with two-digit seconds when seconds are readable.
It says 2,11
